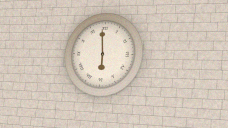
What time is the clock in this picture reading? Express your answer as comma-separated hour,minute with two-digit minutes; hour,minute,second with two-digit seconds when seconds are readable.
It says 5,59
